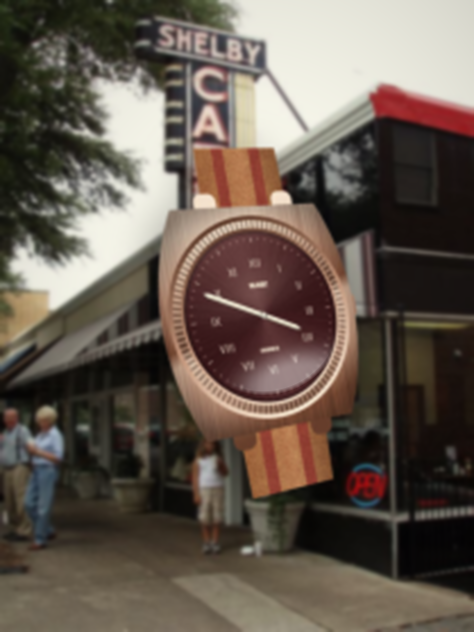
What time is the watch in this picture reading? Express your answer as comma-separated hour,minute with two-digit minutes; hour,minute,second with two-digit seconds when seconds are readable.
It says 3,49
